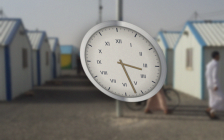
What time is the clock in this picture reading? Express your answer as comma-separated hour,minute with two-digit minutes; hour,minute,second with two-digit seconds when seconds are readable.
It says 3,27
